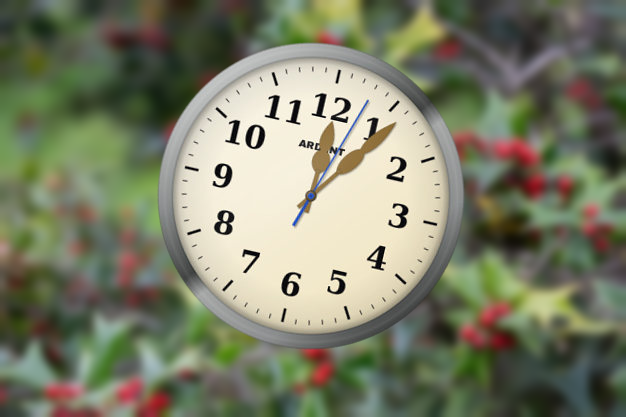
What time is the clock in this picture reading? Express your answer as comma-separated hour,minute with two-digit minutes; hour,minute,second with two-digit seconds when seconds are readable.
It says 12,06,03
